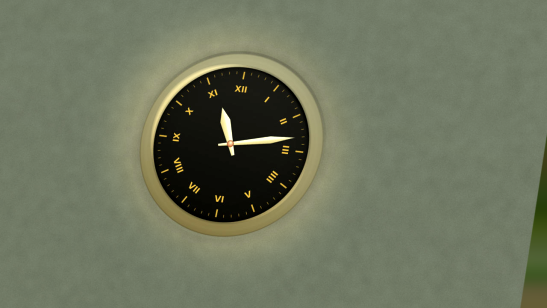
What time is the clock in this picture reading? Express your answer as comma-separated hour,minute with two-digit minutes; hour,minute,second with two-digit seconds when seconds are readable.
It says 11,13
